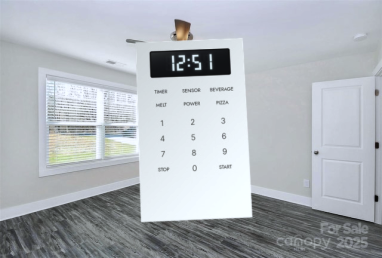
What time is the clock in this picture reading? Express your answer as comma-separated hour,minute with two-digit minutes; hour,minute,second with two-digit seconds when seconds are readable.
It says 12,51
